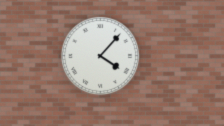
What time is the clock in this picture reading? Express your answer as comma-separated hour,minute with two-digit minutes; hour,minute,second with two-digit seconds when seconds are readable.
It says 4,07
